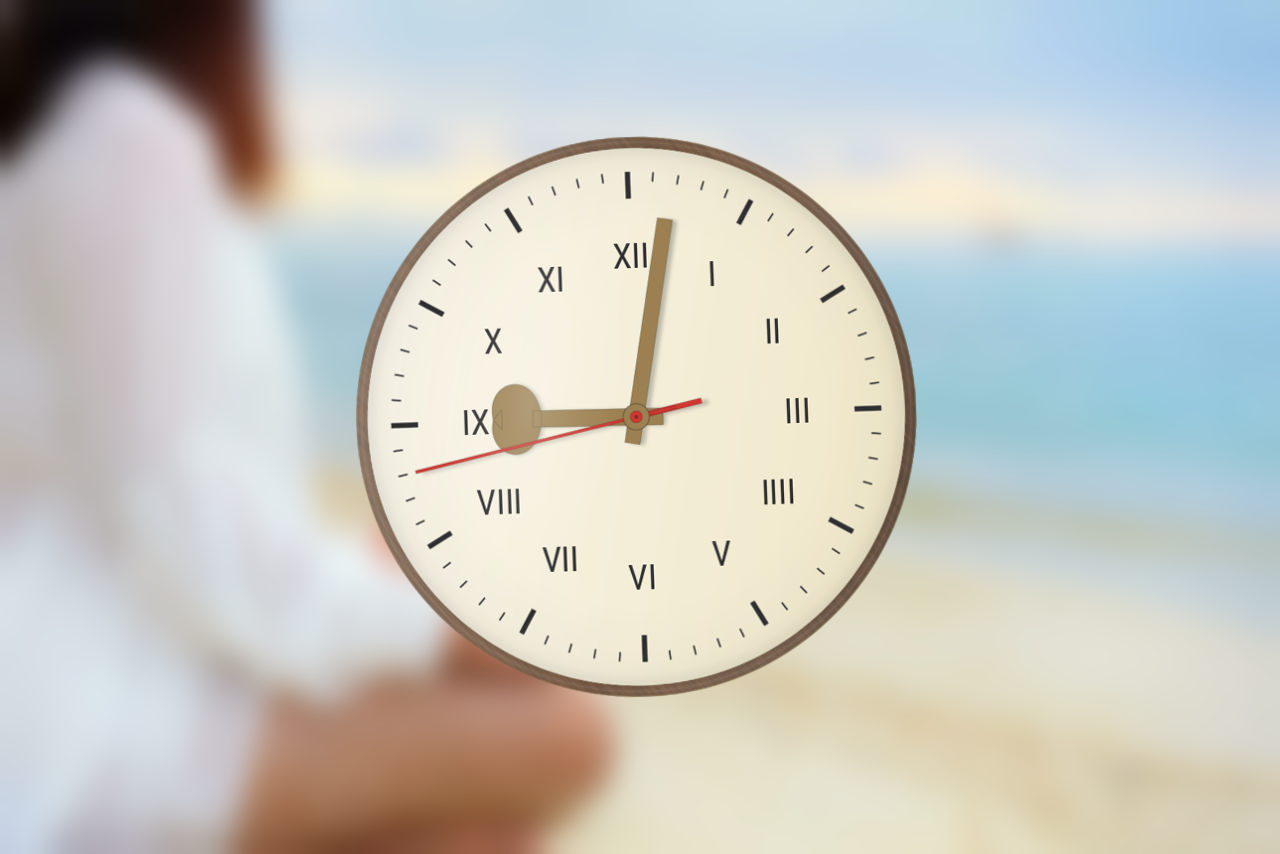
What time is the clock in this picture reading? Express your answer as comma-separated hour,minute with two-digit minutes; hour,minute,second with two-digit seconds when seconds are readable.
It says 9,01,43
